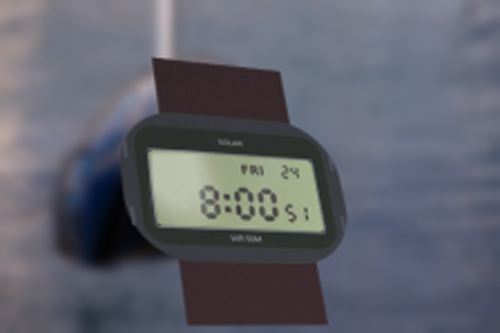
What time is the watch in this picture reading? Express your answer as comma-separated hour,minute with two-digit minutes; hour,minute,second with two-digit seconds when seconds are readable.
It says 8,00,51
